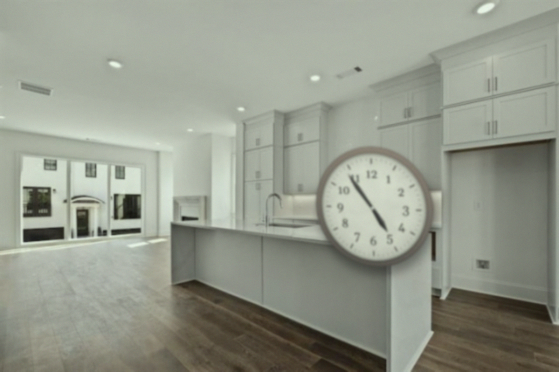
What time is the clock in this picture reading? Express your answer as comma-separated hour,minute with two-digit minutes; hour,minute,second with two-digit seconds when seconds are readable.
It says 4,54
